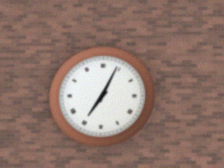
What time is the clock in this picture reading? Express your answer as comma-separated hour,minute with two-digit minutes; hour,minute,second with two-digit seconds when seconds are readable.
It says 7,04
